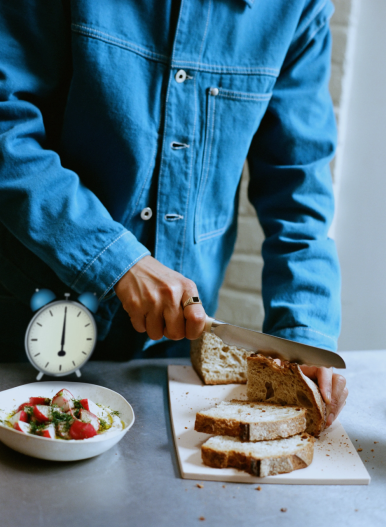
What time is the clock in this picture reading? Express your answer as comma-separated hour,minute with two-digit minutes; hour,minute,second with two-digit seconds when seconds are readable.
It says 6,00
